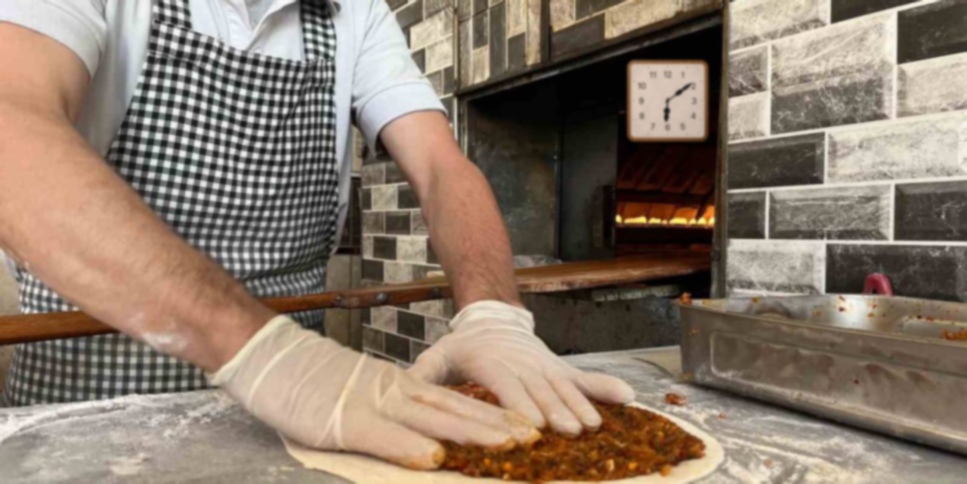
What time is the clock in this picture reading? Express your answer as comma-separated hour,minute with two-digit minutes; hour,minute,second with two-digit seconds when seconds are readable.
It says 6,09
